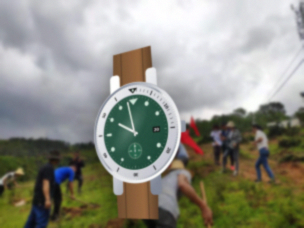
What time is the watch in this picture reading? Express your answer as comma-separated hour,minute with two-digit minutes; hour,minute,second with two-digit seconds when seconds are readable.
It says 9,58
